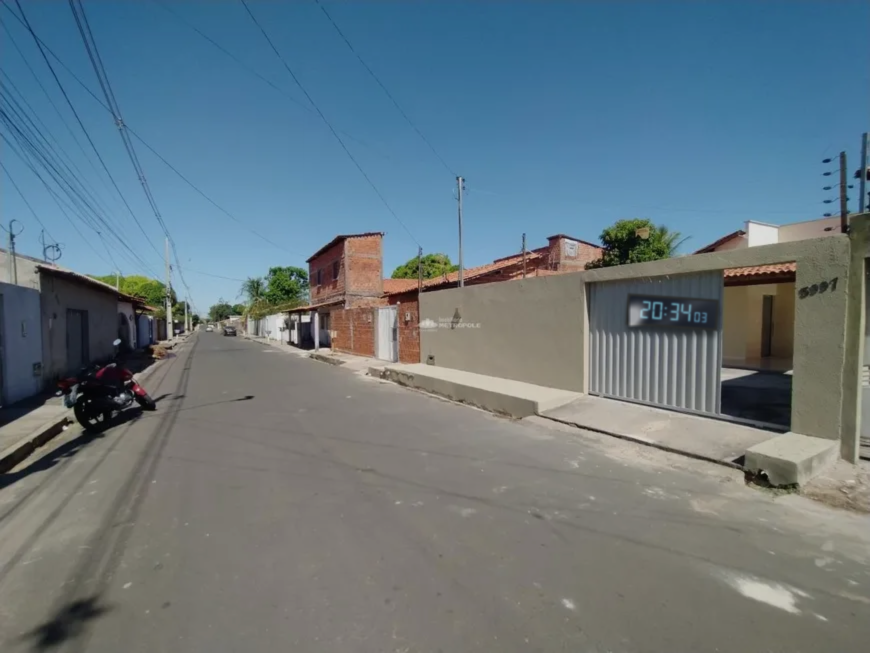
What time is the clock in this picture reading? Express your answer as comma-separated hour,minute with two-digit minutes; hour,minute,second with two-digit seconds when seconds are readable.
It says 20,34
